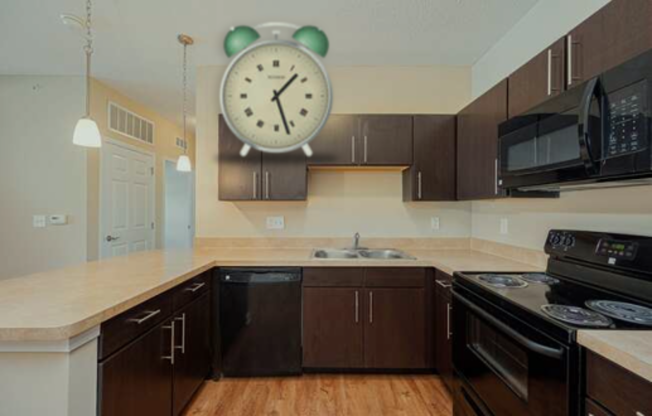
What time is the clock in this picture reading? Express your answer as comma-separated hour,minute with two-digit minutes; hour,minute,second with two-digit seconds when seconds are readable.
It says 1,27
